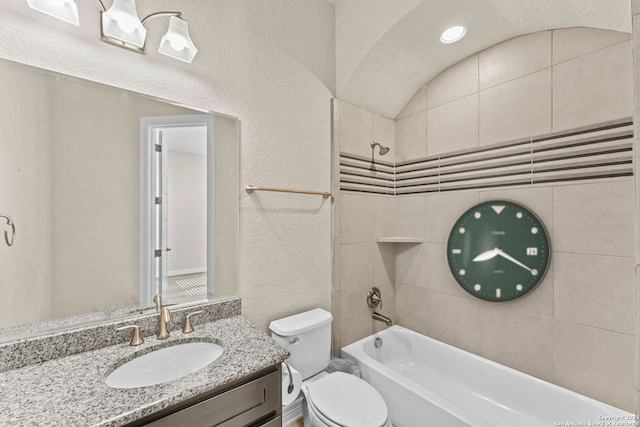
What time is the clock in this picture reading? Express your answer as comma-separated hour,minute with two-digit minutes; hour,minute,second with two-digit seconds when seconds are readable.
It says 8,20
